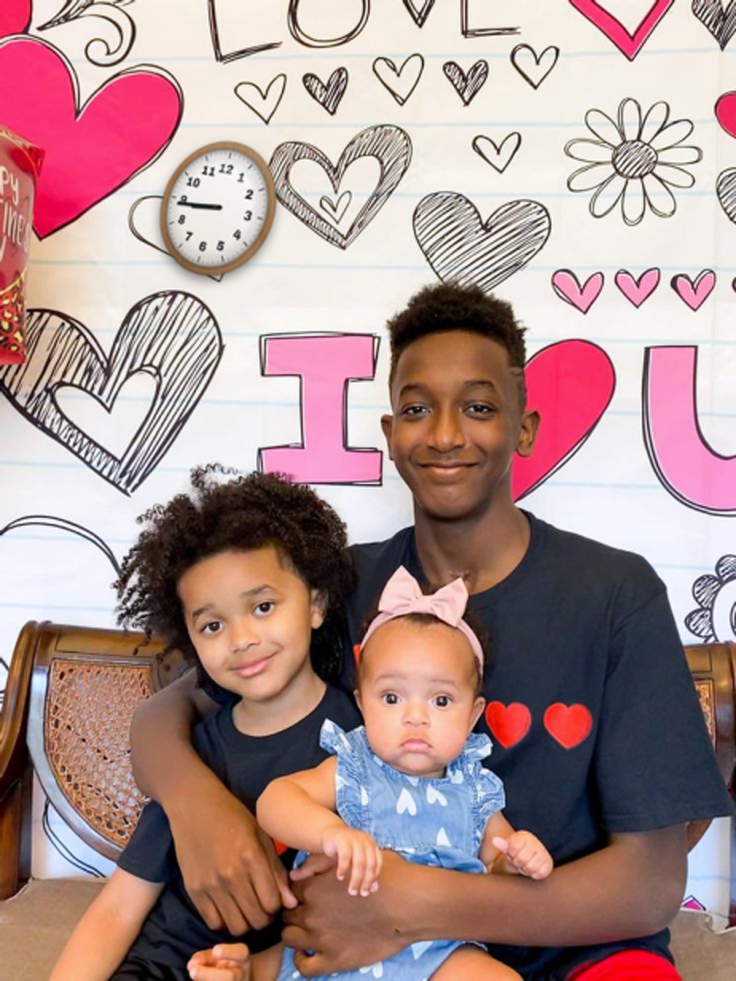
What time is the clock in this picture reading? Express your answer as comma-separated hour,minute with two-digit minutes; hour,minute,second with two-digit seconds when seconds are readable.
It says 8,44
